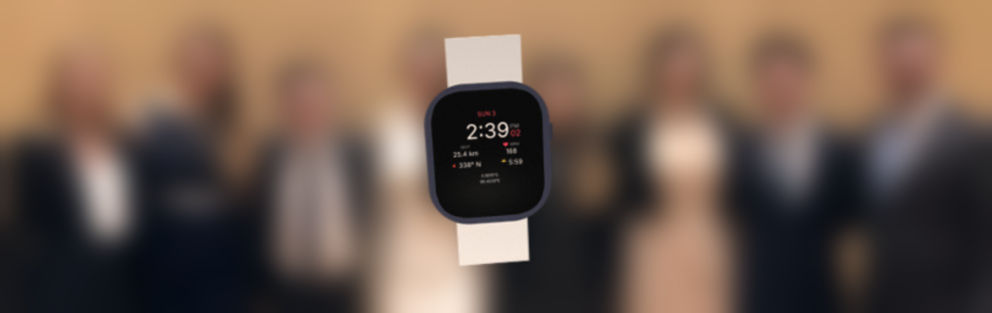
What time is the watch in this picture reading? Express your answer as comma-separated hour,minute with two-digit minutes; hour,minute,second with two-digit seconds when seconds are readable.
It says 2,39
